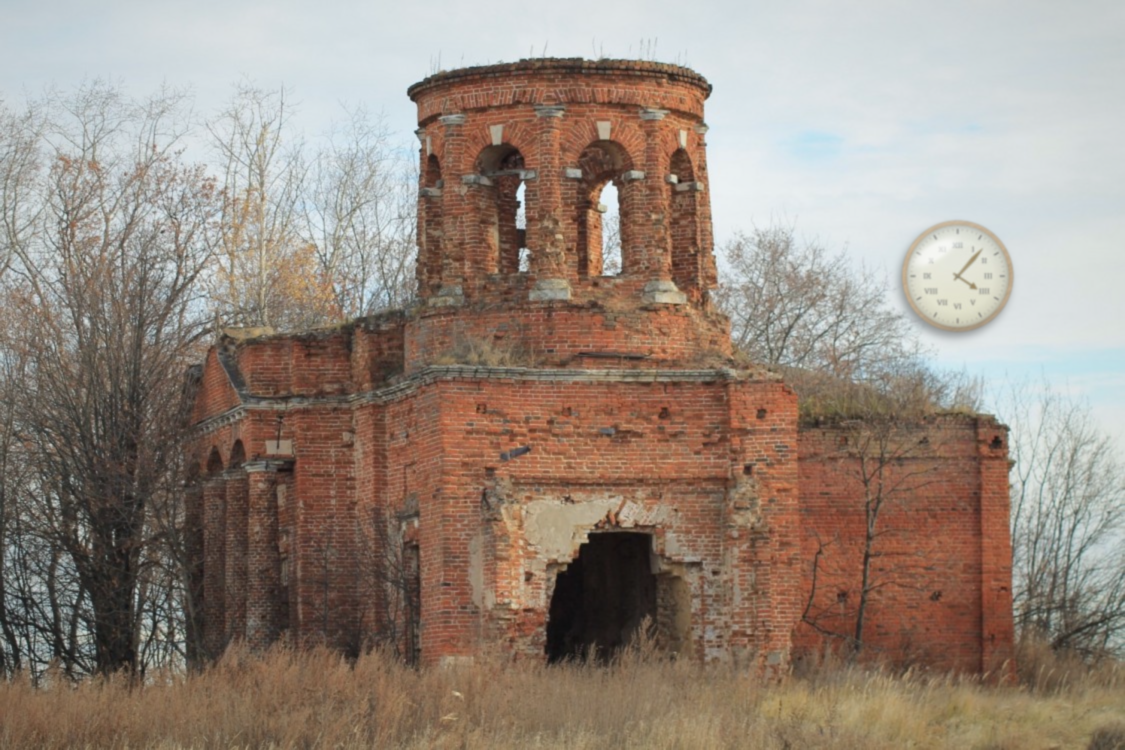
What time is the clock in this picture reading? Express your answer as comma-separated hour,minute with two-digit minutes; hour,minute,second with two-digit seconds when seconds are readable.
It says 4,07
